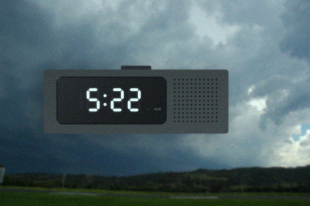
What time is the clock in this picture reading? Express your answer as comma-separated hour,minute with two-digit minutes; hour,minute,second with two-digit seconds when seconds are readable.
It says 5,22
